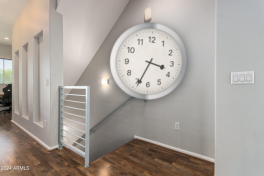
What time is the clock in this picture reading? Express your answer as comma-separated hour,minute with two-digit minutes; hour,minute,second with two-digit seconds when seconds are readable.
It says 3,34
